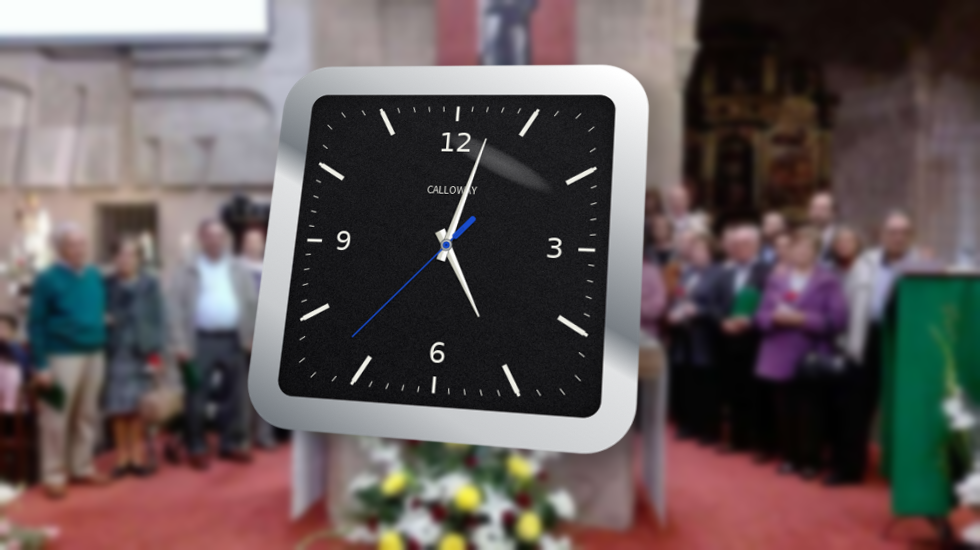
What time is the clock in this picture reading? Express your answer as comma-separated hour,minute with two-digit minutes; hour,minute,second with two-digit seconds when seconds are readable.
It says 5,02,37
